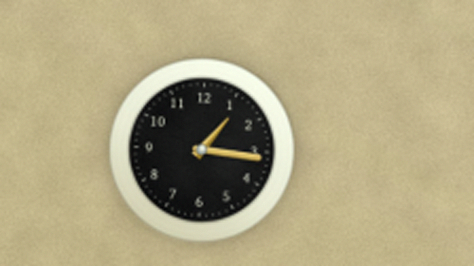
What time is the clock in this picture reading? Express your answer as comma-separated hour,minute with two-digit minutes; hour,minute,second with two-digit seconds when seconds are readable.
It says 1,16
